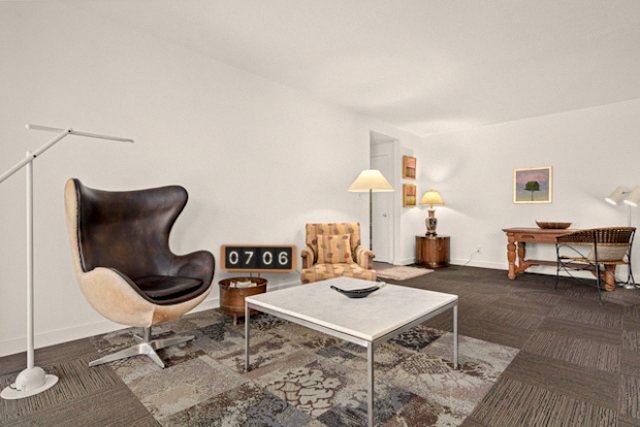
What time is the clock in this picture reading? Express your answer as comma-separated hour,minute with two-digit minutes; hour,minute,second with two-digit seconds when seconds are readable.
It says 7,06
